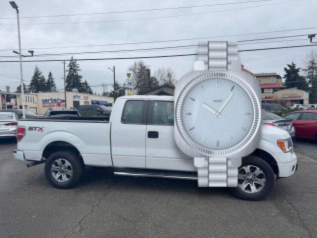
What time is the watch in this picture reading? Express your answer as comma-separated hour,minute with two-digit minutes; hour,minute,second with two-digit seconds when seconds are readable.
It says 10,06
